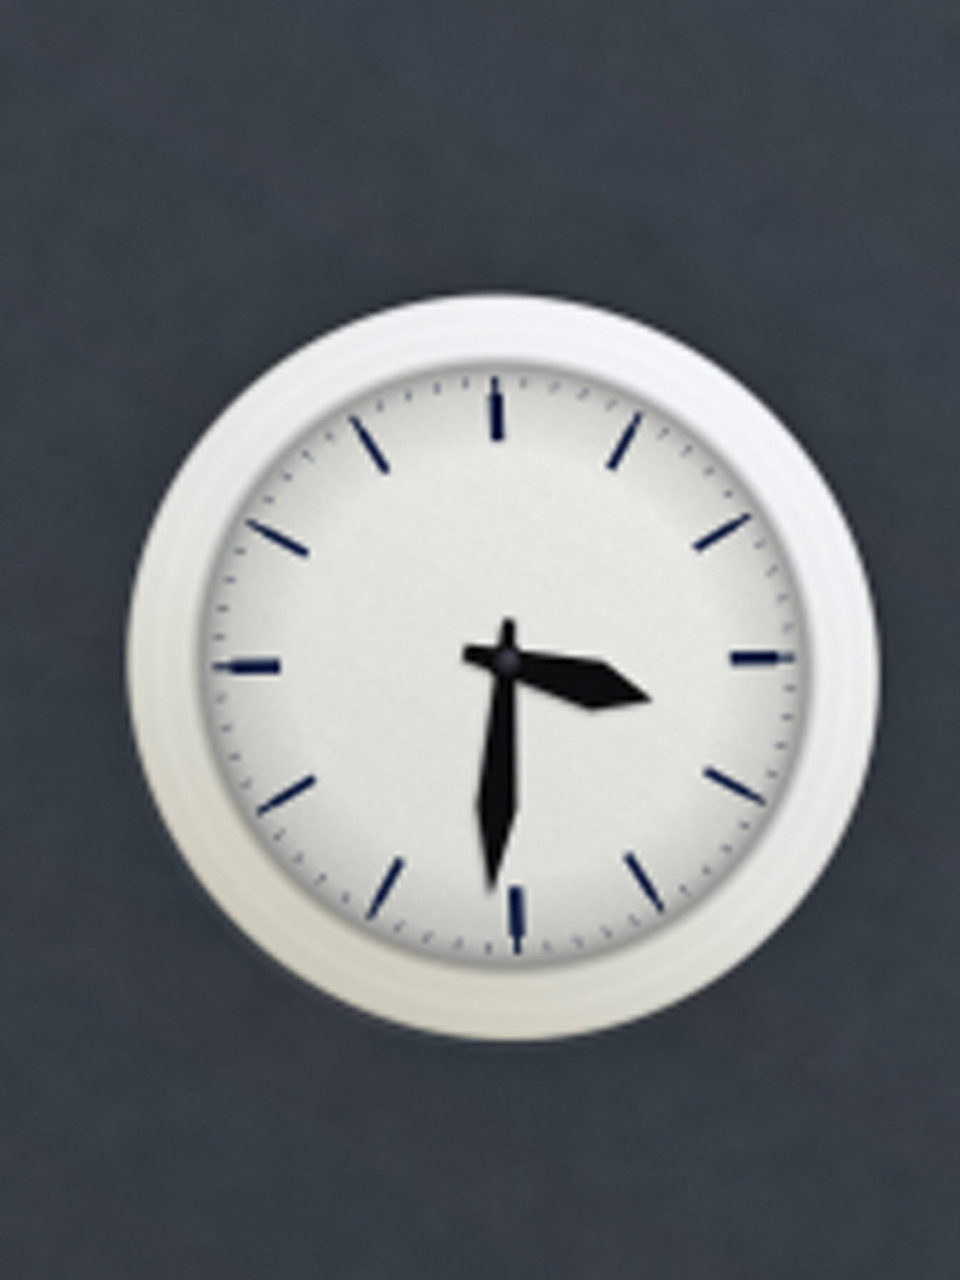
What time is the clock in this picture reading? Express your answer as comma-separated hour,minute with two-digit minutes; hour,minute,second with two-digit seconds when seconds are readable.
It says 3,31
